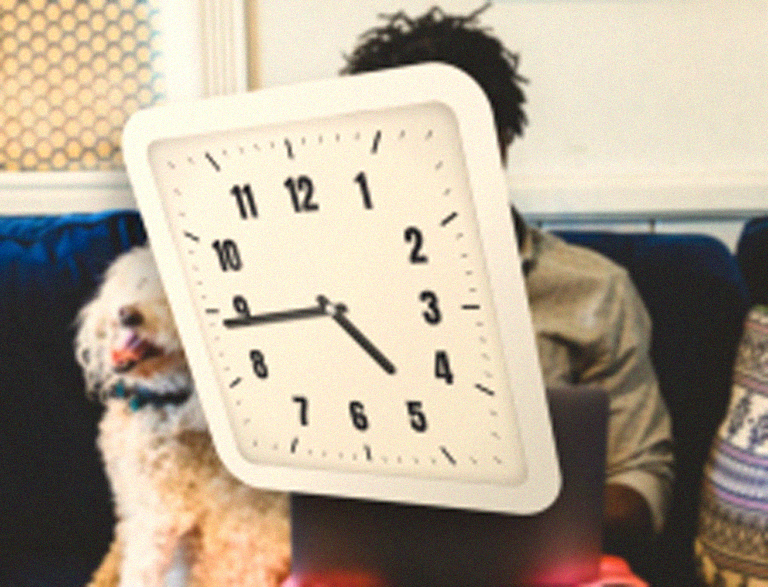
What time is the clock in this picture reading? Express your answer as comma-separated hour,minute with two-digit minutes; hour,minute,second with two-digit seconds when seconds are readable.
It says 4,44
